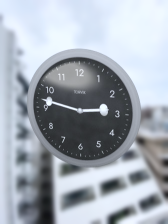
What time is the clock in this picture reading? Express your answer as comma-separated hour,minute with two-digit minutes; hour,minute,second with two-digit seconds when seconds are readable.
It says 2,47
